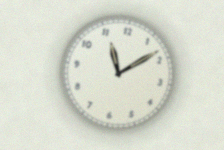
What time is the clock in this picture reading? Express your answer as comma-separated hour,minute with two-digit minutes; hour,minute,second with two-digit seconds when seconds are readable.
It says 11,08
